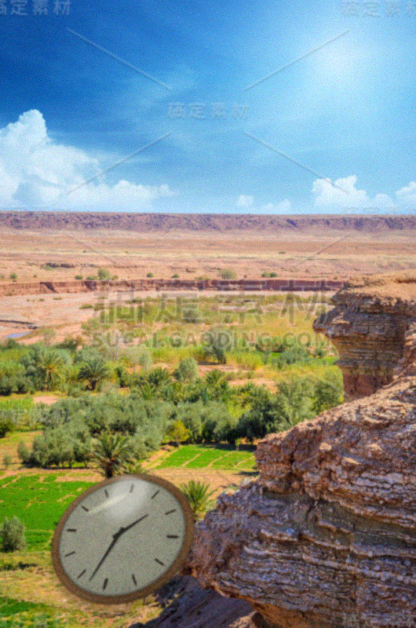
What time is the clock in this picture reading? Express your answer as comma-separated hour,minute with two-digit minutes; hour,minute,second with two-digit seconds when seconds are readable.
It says 1,33
